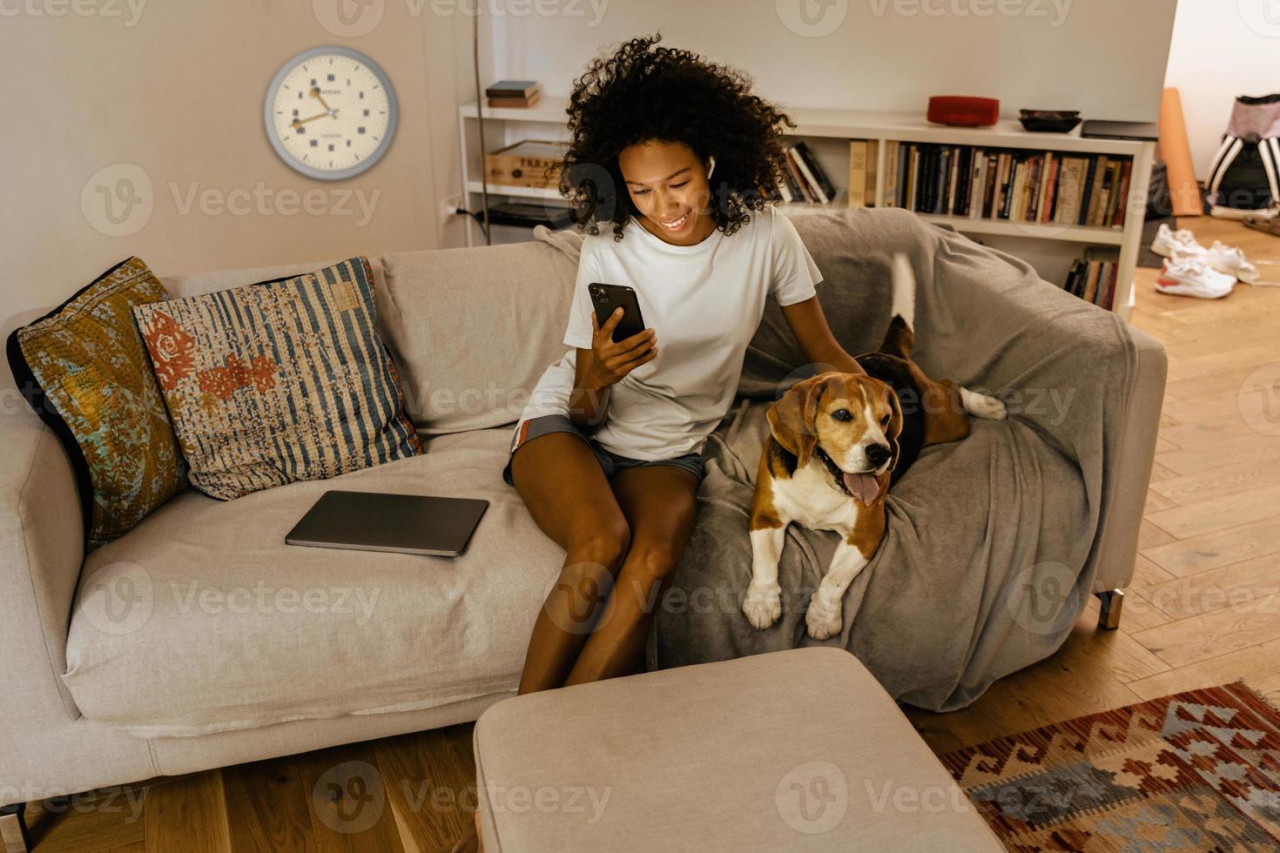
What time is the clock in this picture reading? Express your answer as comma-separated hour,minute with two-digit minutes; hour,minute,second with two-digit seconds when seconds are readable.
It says 10,42
